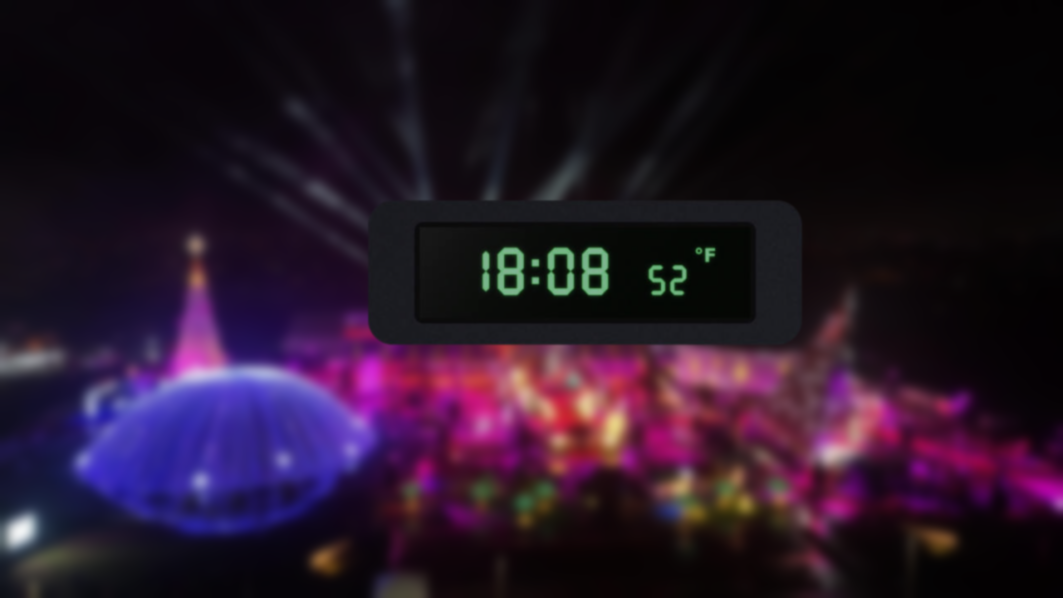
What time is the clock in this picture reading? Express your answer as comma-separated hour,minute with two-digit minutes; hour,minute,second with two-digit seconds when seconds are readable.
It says 18,08
